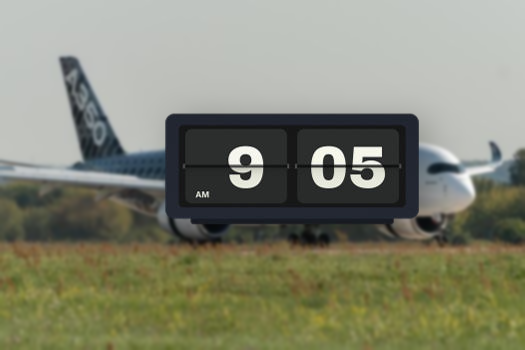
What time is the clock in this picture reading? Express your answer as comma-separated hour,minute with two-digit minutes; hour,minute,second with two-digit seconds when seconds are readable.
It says 9,05
